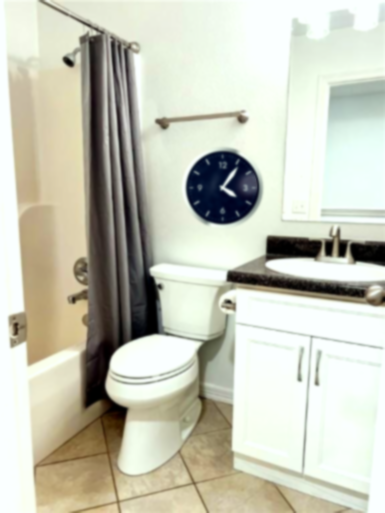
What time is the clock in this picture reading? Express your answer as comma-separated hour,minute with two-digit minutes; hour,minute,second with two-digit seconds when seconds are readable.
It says 4,06
